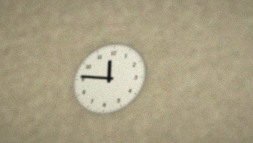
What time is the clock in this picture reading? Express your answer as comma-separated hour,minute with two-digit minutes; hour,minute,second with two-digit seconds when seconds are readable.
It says 11,46
